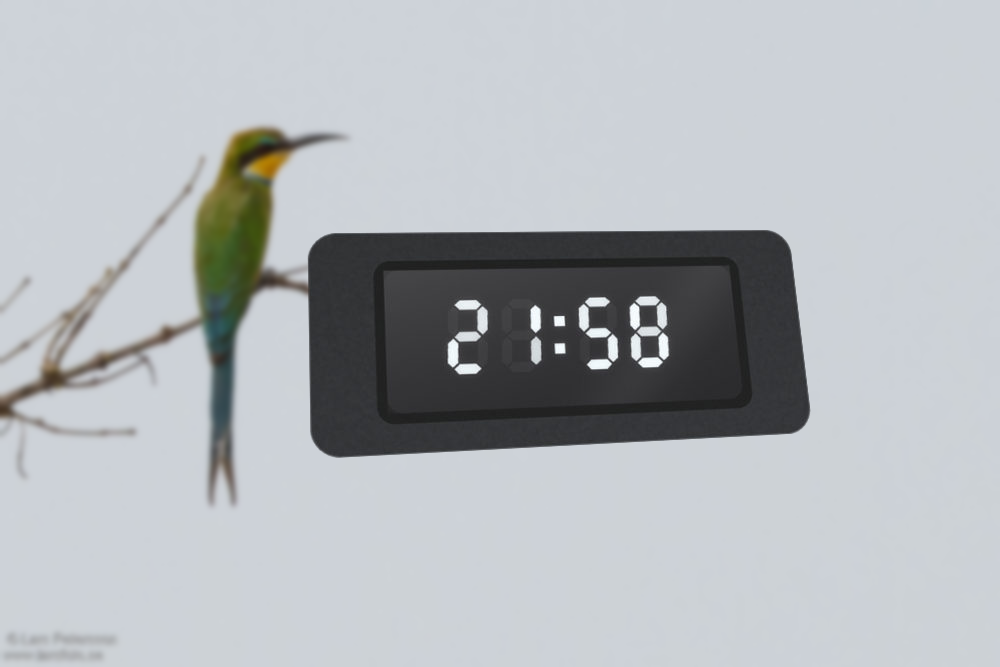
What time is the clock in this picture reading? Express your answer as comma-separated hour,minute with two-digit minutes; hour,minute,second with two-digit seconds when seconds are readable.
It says 21,58
